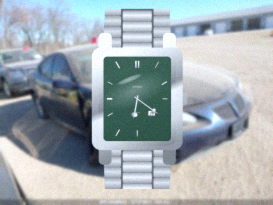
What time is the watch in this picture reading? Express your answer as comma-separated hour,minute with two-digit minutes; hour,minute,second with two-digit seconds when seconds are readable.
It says 6,21
